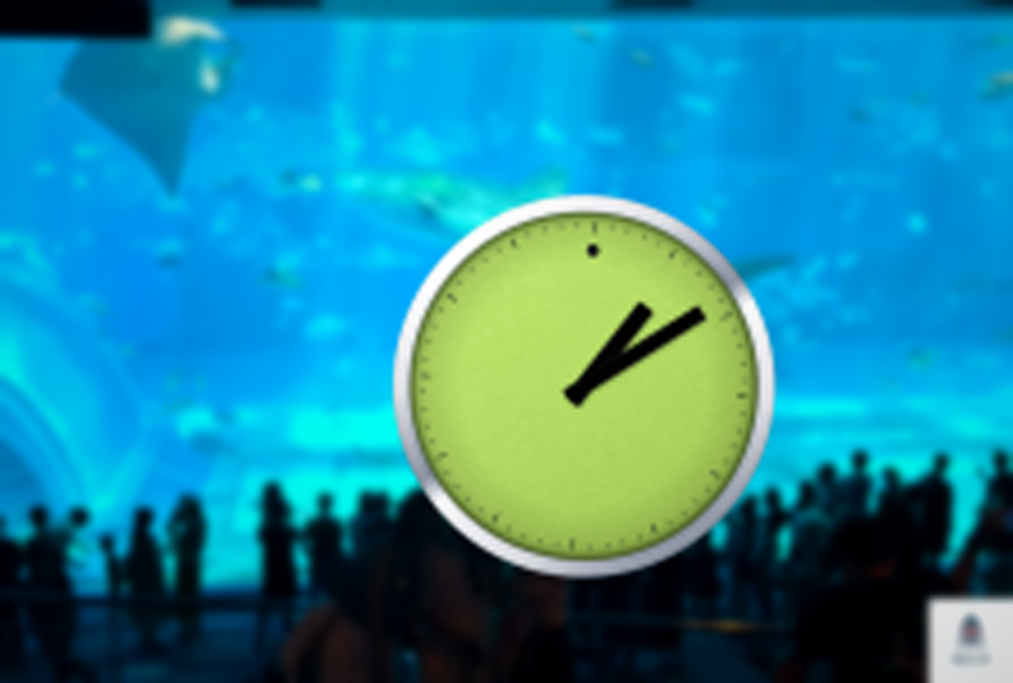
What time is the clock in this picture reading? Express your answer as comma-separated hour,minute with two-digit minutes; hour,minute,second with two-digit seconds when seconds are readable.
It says 1,09
